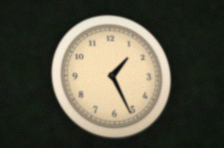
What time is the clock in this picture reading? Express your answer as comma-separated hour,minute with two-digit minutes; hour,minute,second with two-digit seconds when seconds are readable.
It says 1,26
